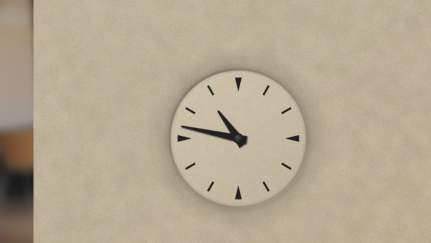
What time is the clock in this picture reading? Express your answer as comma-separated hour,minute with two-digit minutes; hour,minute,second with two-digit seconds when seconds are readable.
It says 10,47
